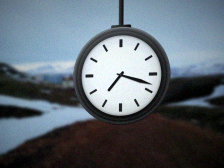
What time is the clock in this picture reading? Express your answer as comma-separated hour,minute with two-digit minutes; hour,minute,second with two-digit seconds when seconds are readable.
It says 7,18
